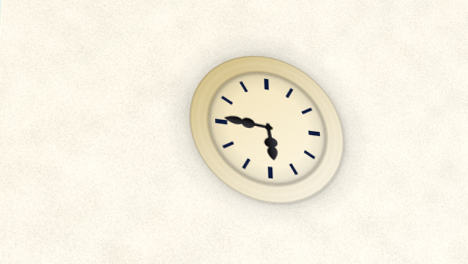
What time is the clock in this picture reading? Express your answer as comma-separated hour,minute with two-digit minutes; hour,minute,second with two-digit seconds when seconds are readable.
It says 5,46
